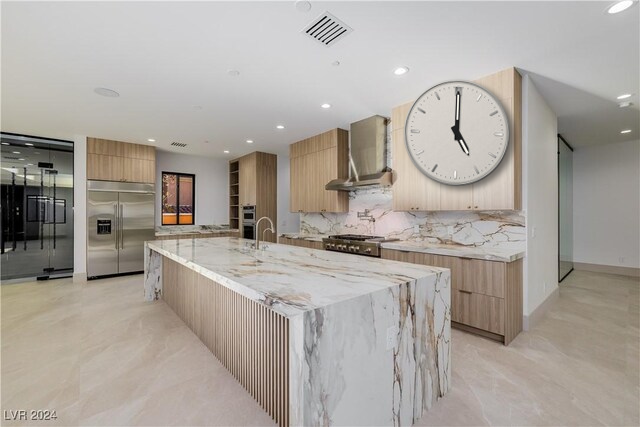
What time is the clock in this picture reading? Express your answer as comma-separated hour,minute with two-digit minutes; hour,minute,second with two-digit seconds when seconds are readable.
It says 5,00
